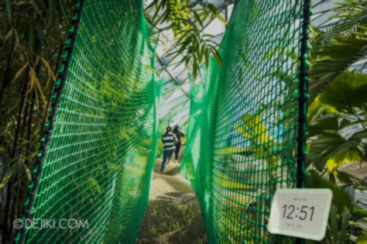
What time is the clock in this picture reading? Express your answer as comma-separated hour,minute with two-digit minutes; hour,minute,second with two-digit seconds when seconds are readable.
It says 12,51
